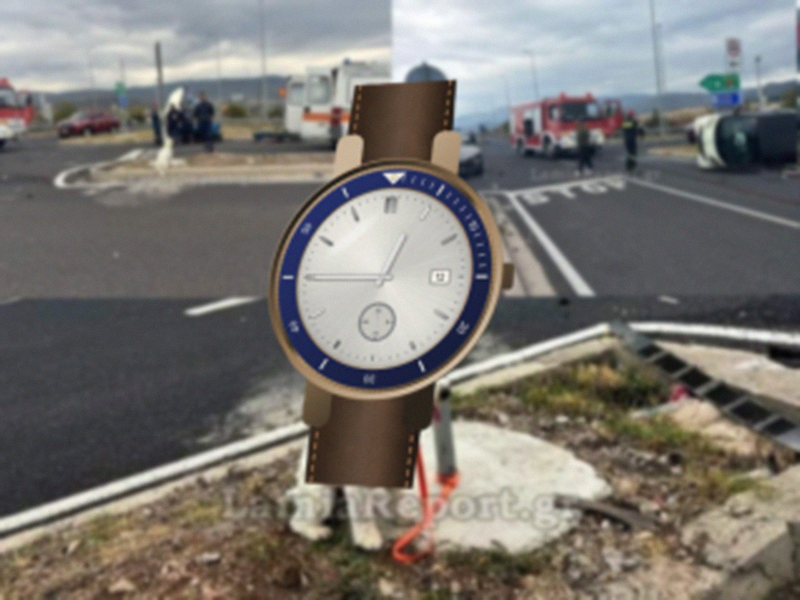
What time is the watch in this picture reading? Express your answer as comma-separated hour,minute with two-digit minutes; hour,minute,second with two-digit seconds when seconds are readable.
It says 12,45
